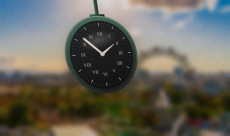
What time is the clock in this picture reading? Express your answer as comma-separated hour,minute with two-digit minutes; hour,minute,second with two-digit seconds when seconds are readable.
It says 1,52
